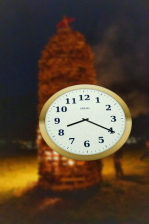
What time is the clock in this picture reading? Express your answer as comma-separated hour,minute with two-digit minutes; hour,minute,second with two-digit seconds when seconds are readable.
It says 8,20
